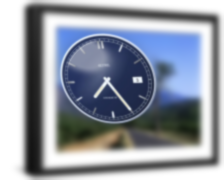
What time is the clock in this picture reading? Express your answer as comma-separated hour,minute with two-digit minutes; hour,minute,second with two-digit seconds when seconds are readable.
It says 7,25
